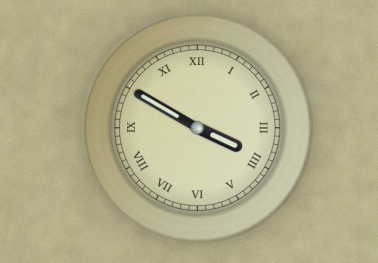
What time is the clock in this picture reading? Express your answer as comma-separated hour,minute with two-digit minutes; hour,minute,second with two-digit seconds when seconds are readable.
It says 3,50
